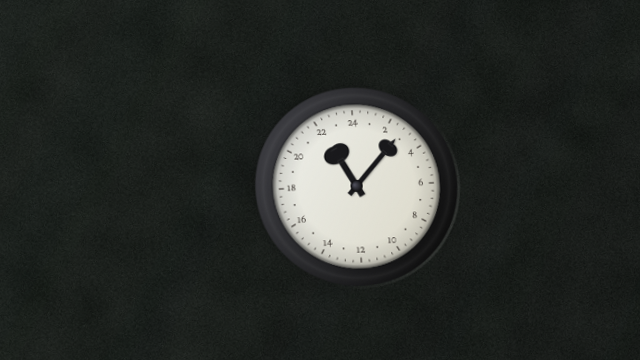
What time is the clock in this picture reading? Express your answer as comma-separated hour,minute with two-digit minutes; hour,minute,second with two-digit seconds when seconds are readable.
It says 22,07
